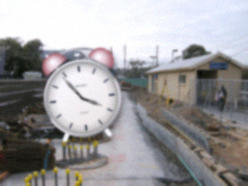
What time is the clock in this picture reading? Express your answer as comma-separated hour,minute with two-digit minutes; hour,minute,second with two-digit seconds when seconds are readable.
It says 3,54
